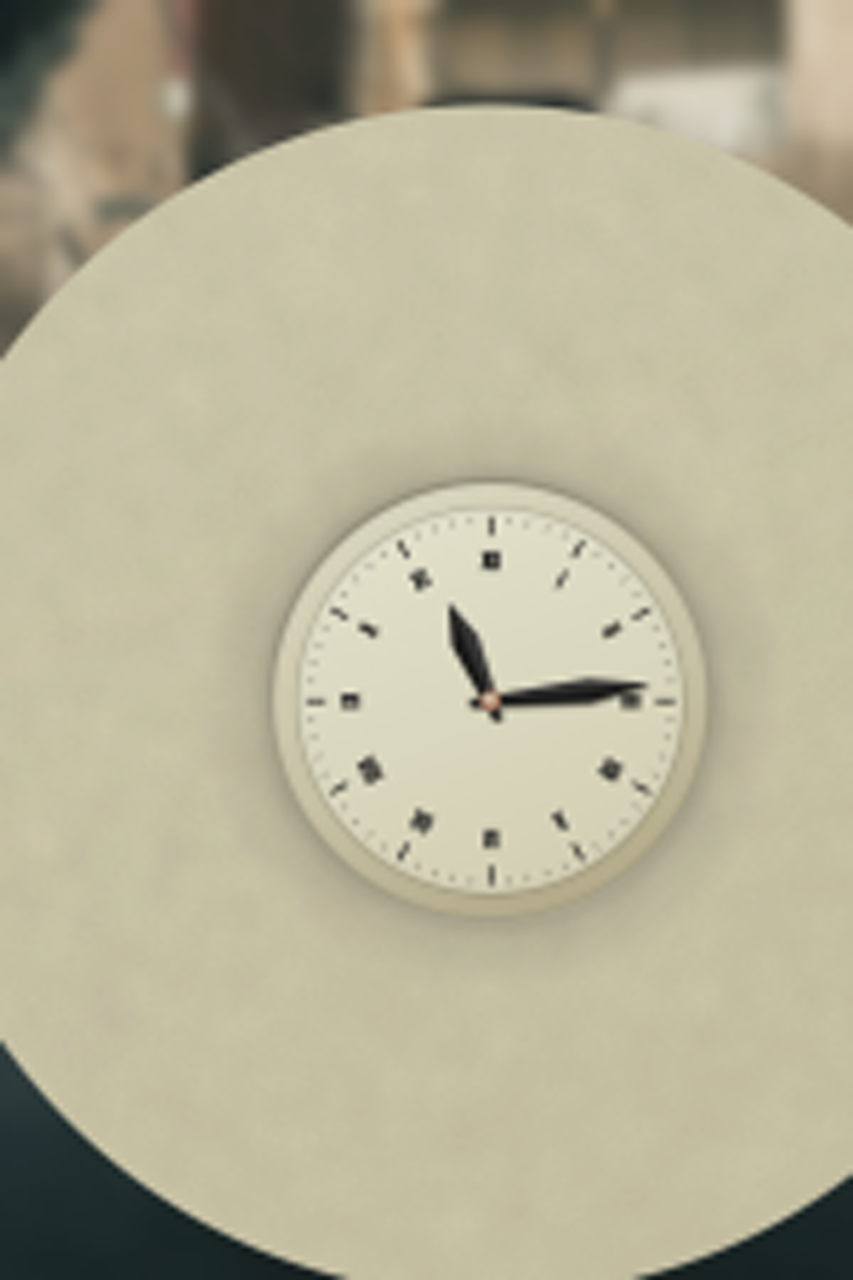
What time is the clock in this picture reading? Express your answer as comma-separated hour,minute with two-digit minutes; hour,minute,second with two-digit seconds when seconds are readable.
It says 11,14
